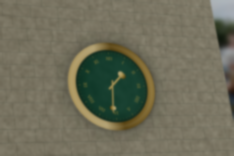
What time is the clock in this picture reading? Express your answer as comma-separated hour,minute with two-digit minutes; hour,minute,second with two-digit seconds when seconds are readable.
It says 1,31
